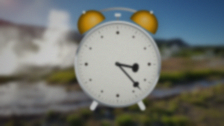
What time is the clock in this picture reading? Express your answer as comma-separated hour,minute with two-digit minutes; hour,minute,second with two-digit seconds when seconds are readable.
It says 3,23
